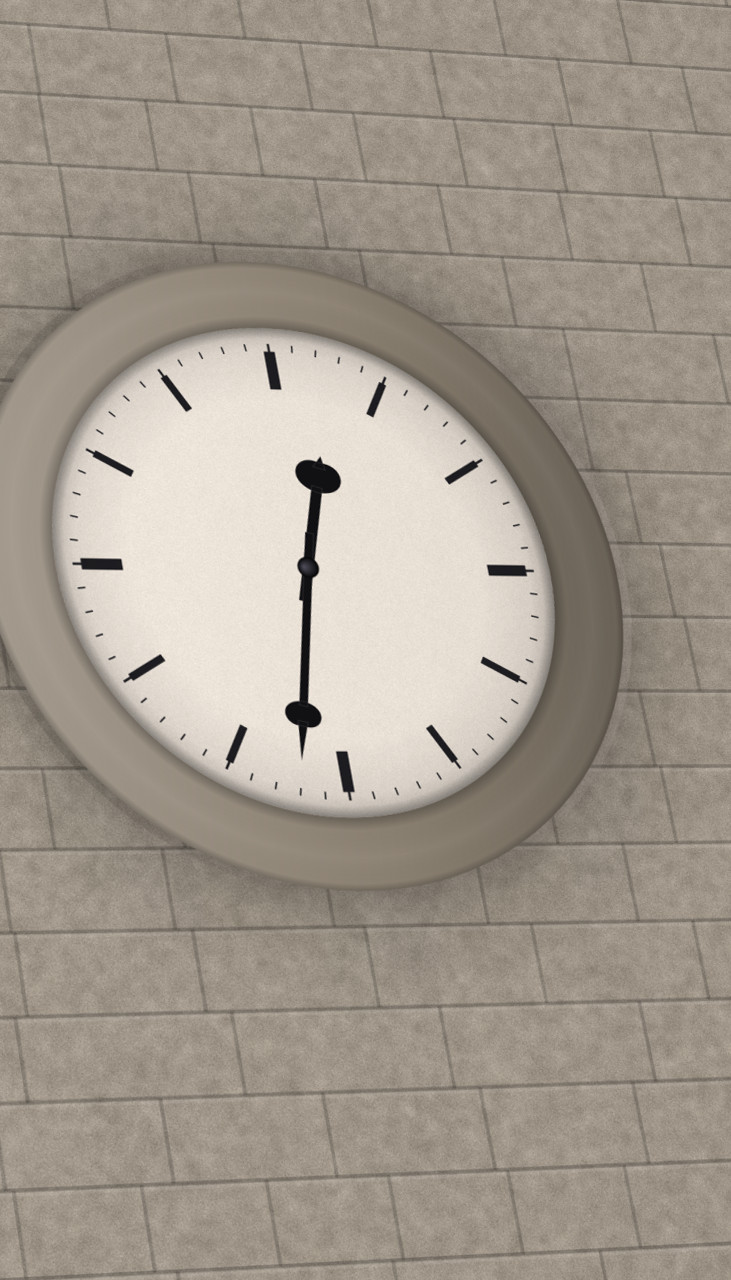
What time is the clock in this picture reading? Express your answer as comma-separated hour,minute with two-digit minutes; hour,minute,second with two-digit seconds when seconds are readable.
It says 12,32
